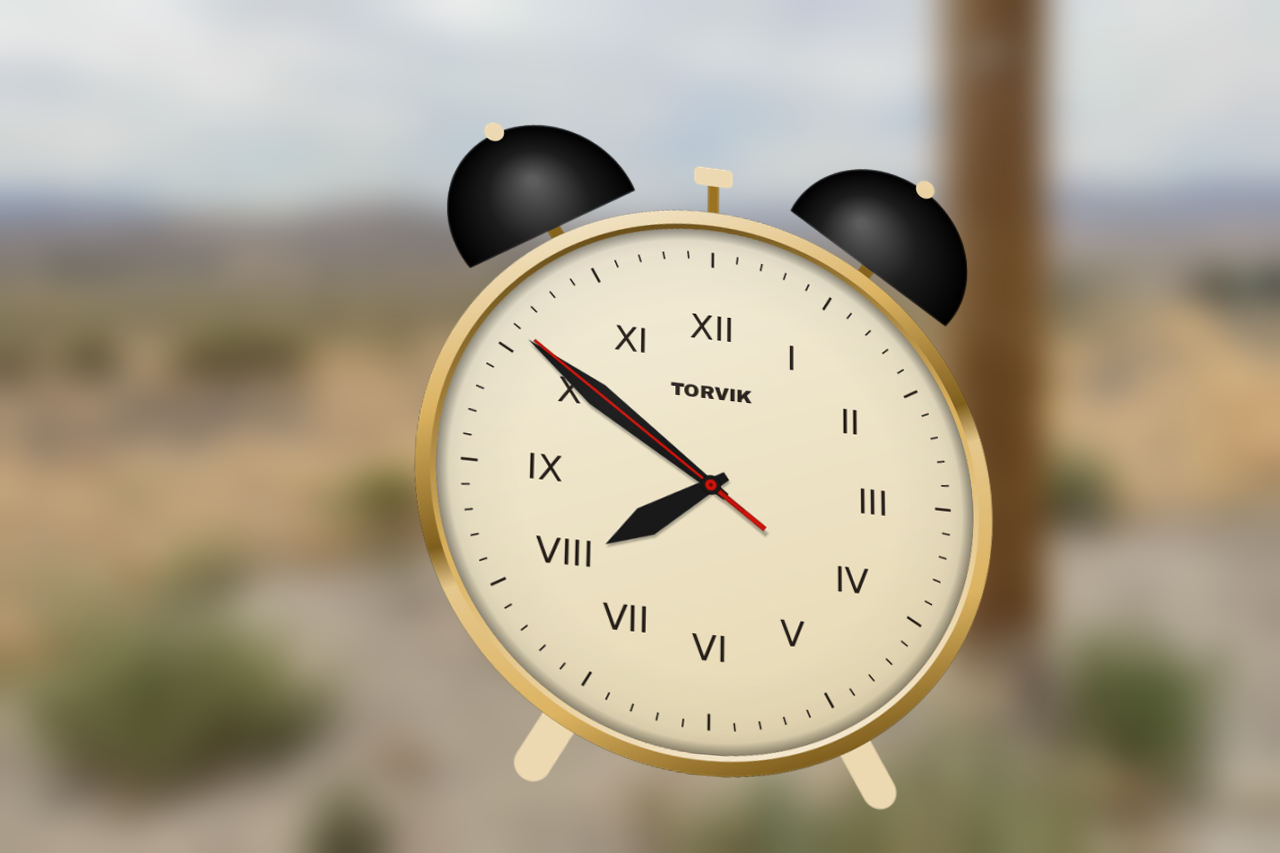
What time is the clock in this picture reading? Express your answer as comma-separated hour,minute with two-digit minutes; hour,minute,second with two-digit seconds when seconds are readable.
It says 7,50,51
